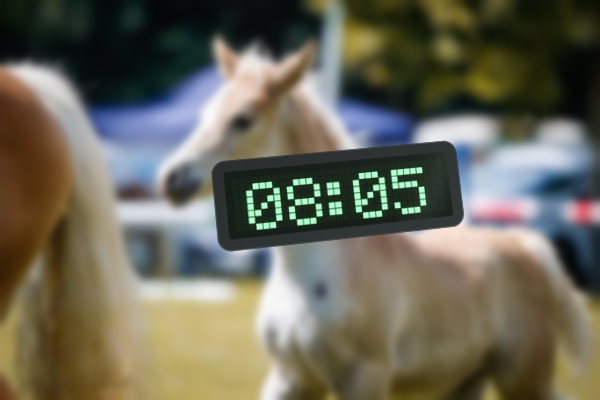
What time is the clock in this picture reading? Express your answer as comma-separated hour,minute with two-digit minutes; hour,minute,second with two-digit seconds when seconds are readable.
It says 8,05
